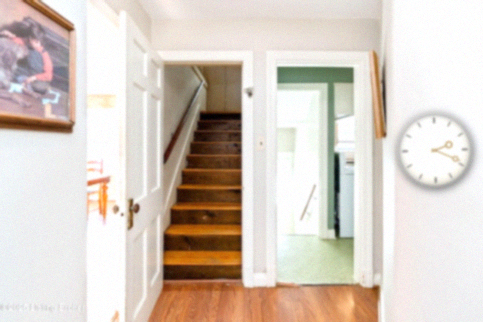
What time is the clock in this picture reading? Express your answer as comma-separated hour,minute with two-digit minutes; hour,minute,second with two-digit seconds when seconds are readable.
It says 2,19
